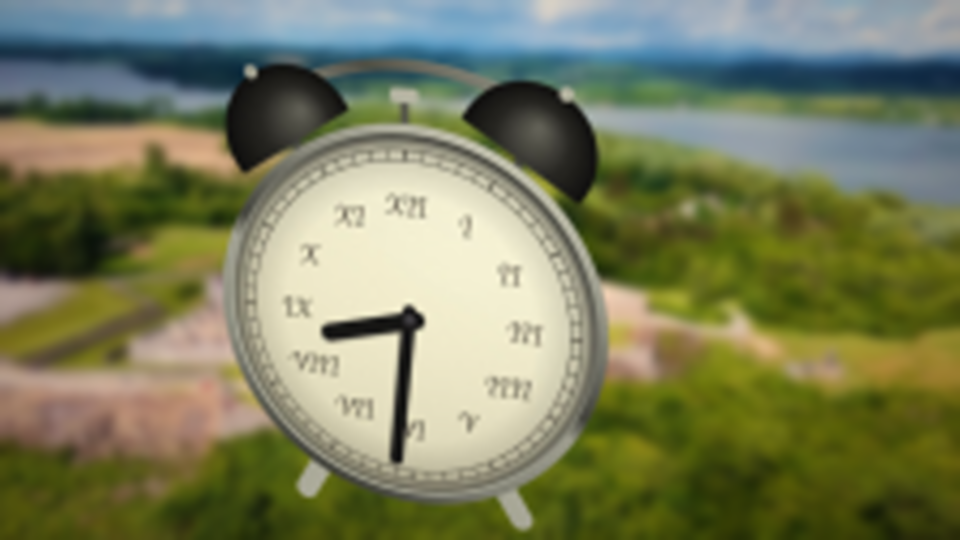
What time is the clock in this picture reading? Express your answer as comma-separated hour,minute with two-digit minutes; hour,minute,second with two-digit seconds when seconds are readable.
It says 8,31
